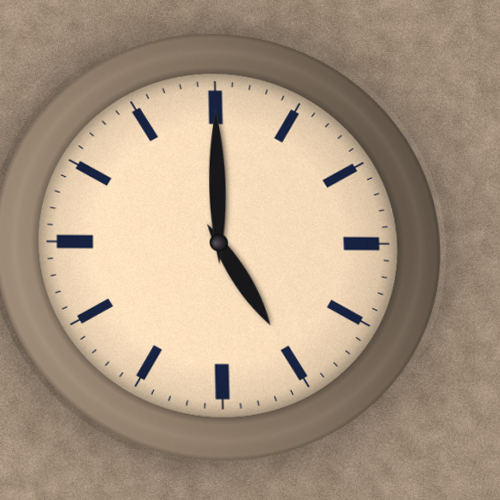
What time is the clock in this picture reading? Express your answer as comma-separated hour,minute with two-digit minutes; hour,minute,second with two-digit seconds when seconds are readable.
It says 5,00
